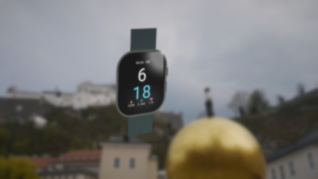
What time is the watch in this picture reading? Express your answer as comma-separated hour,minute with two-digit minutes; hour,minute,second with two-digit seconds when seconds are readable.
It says 6,18
